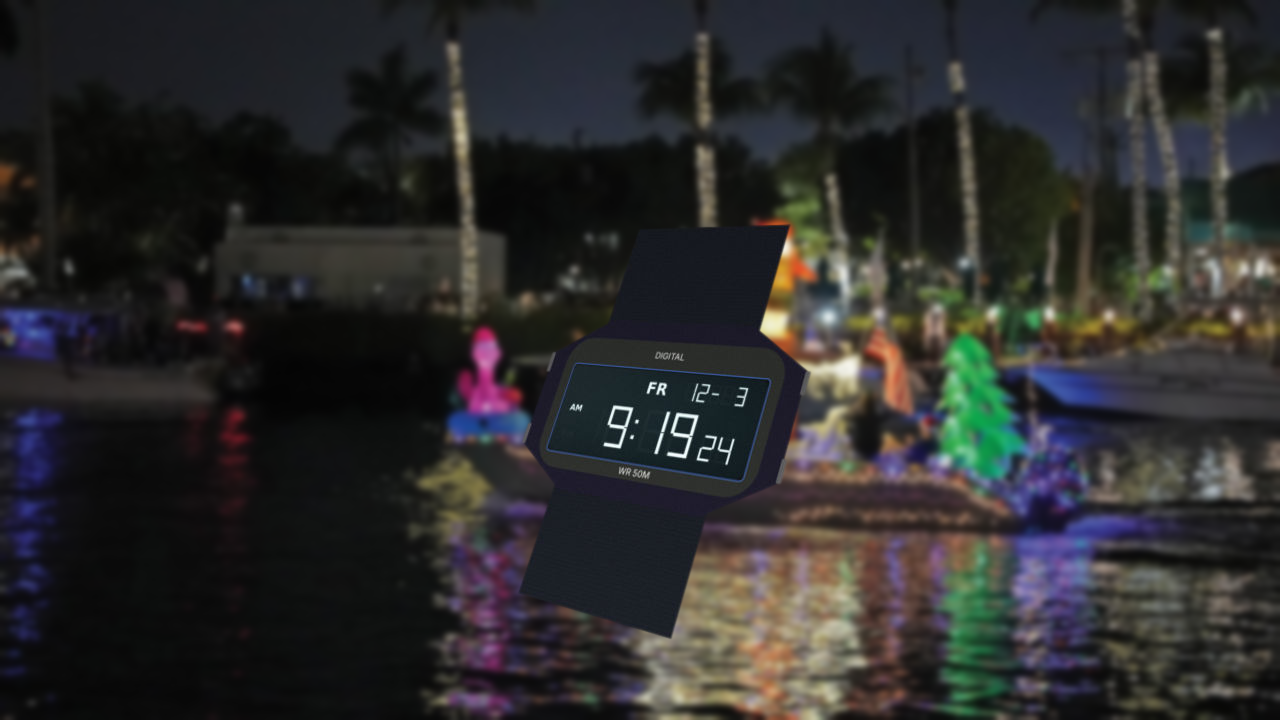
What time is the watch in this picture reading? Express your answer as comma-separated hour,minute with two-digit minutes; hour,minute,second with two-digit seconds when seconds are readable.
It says 9,19,24
